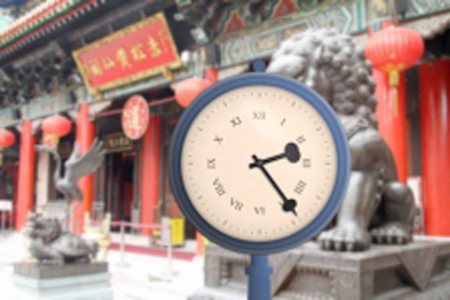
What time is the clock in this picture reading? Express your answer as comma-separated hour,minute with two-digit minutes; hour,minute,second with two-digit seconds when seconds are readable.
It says 2,24
